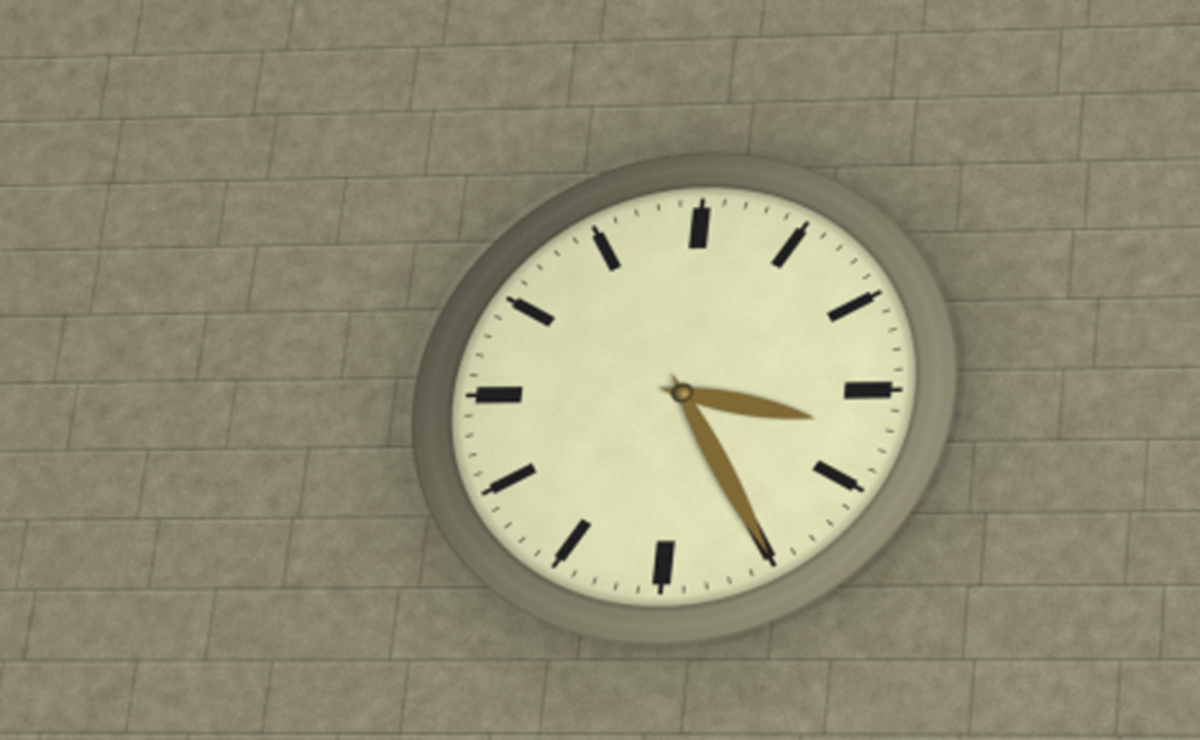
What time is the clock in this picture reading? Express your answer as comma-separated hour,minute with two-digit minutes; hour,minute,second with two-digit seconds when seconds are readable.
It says 3,25
